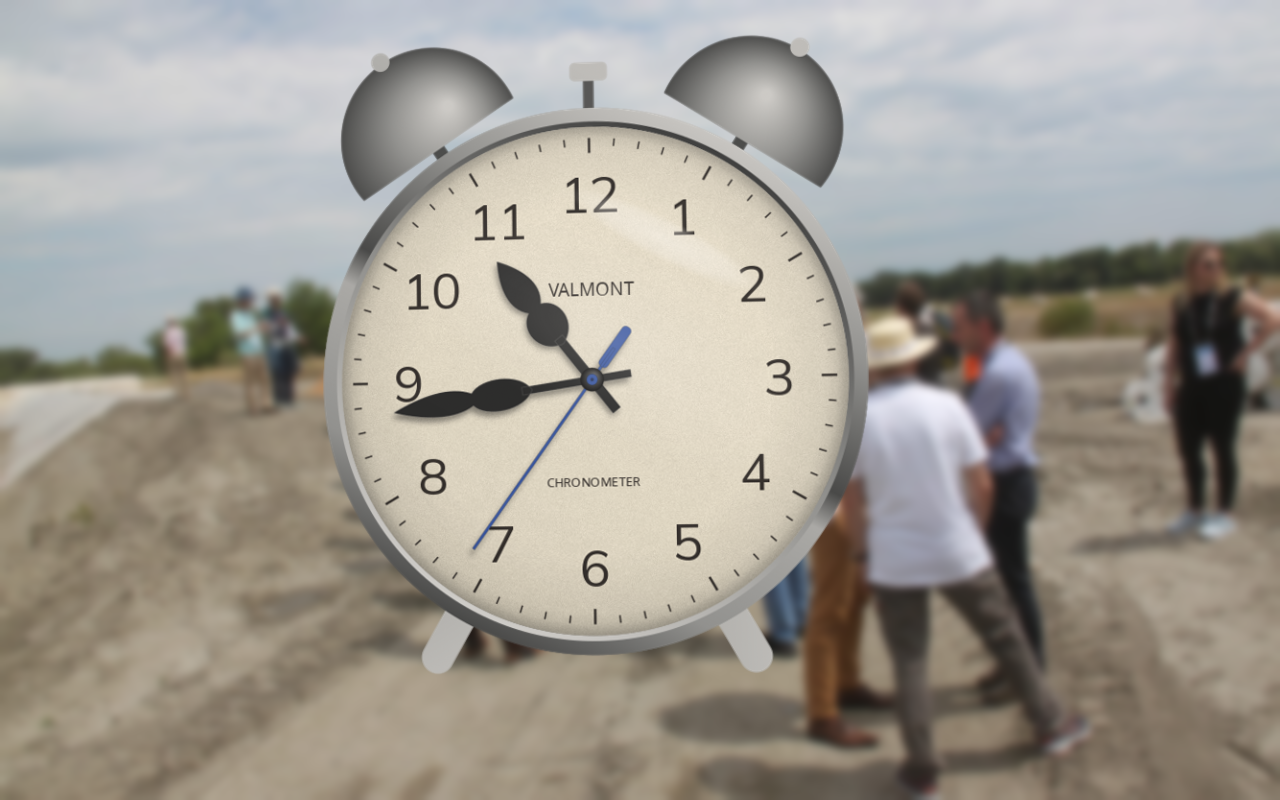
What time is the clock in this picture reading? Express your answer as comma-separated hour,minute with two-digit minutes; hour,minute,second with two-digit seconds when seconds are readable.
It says 10,43,36
